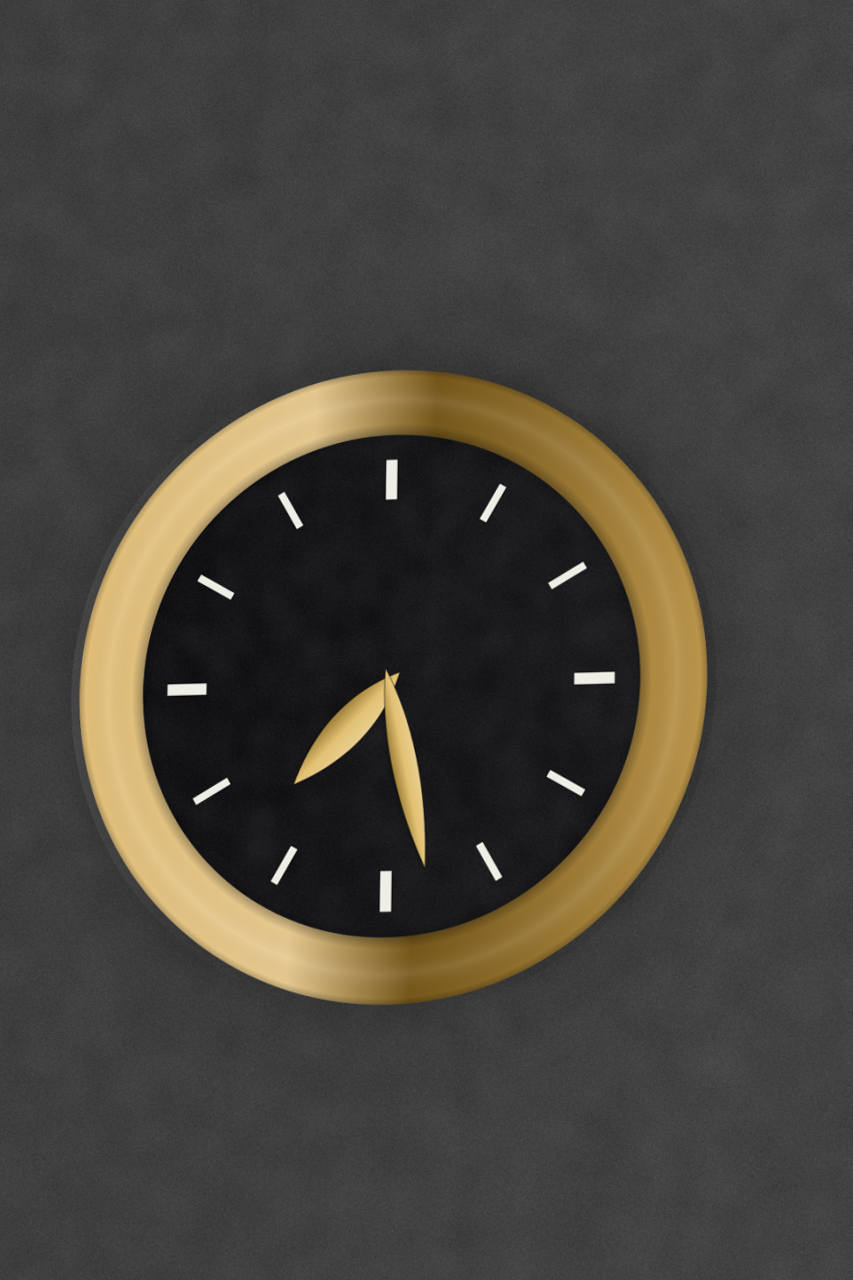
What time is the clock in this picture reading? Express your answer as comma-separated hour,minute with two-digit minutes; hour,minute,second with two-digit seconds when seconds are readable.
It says 7,28
